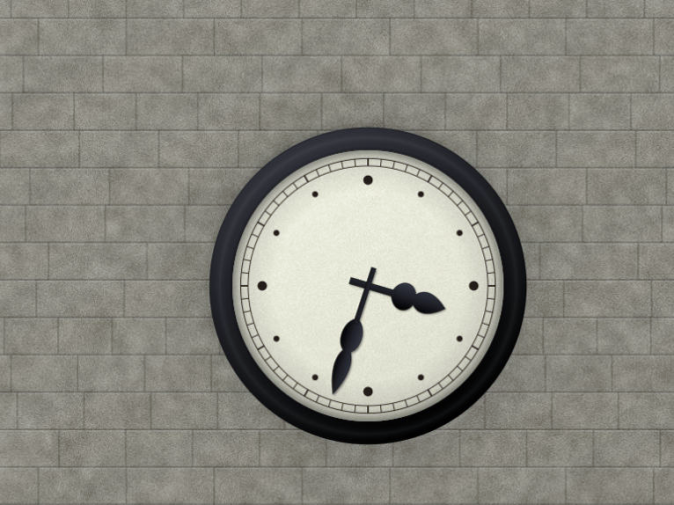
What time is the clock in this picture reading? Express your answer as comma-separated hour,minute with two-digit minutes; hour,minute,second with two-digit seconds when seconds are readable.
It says 3,33
